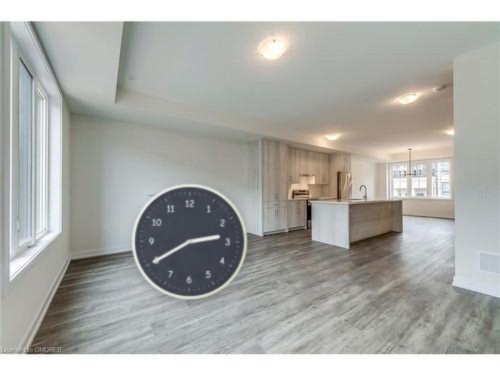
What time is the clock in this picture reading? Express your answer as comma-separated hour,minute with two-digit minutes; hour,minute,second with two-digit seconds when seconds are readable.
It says 2,40
